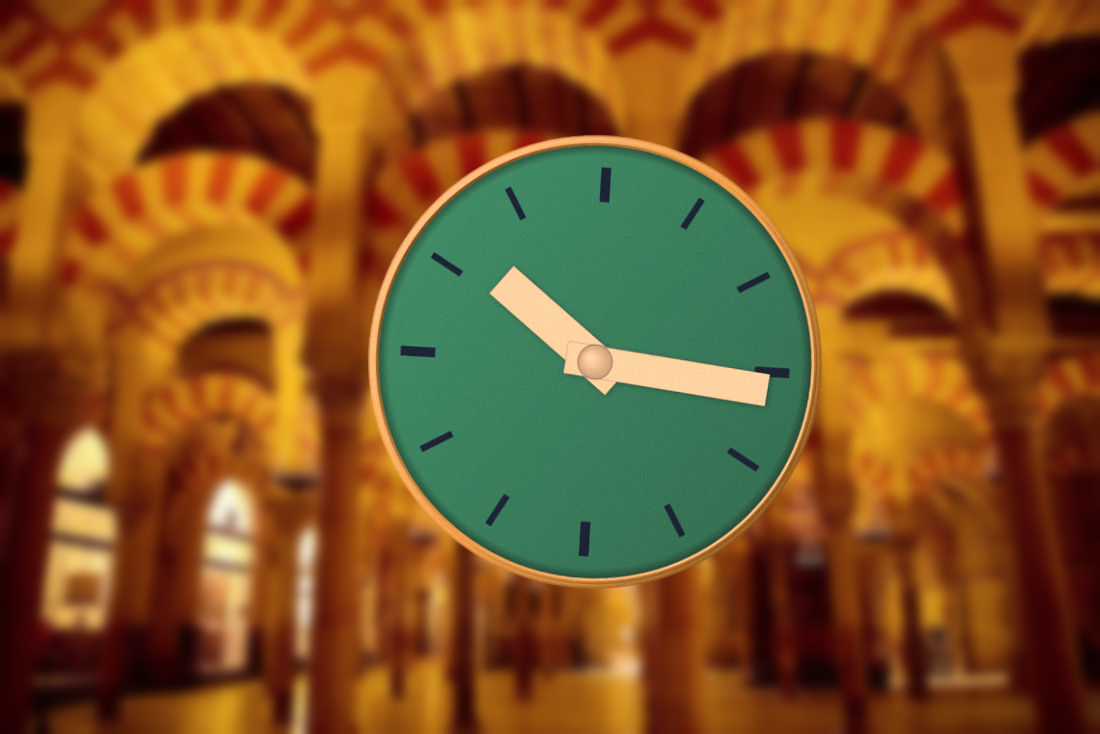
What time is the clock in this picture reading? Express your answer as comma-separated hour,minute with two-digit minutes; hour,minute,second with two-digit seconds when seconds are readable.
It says 10,16
